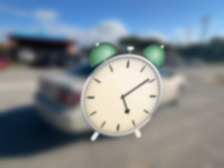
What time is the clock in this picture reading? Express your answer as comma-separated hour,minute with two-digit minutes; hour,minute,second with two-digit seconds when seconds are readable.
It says 5,09
